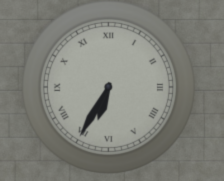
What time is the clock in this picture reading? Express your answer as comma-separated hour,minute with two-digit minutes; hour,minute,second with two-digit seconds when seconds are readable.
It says 6,35
